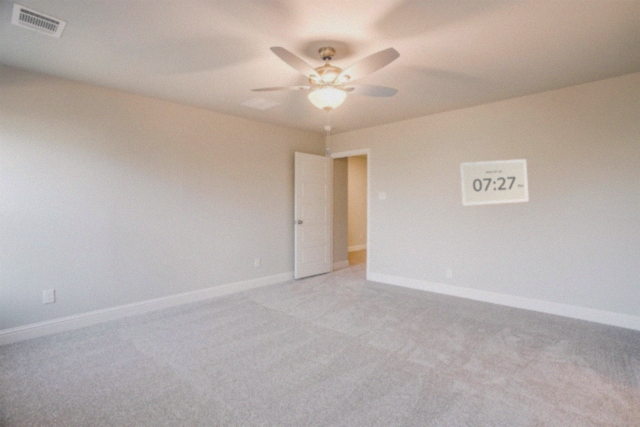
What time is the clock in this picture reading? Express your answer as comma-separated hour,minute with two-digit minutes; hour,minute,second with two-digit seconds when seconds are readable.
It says 7,27
